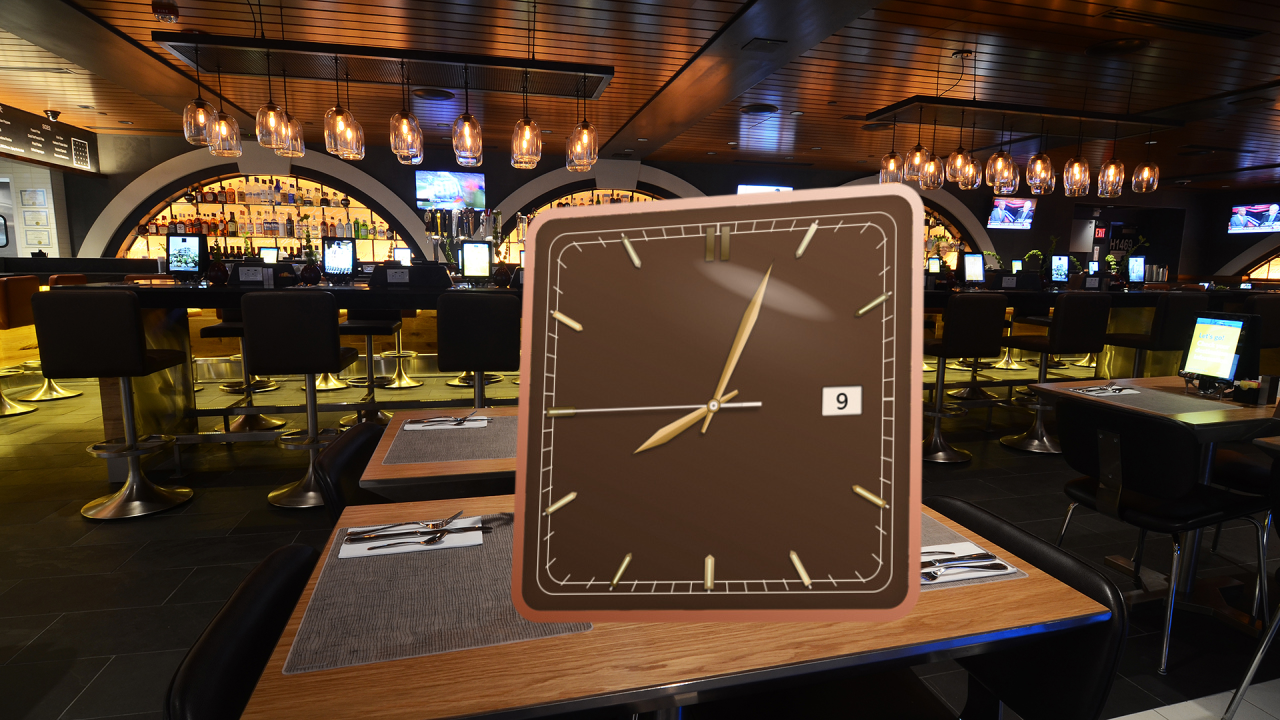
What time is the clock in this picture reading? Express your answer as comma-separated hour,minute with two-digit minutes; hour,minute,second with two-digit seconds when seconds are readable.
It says 8,03,45
